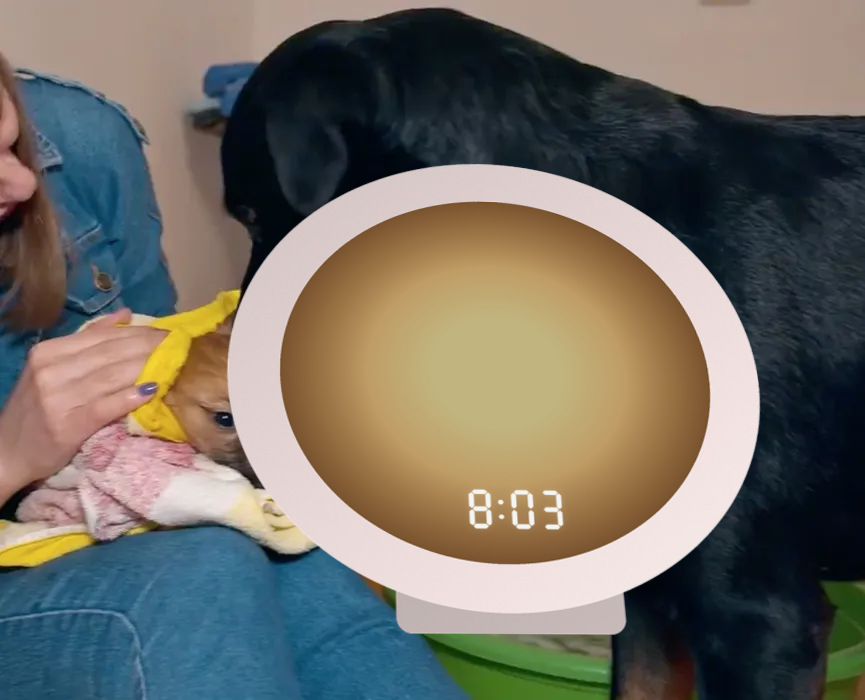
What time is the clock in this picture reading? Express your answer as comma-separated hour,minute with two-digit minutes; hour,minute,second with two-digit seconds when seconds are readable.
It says 8,03
